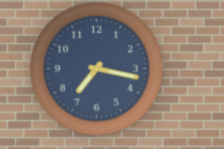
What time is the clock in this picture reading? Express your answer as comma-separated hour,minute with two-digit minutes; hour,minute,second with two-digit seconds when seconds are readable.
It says 7,17
